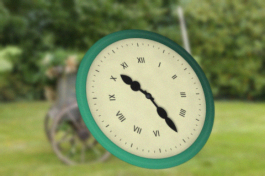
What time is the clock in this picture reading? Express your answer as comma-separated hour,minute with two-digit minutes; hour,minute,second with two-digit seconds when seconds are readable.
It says 10,25
